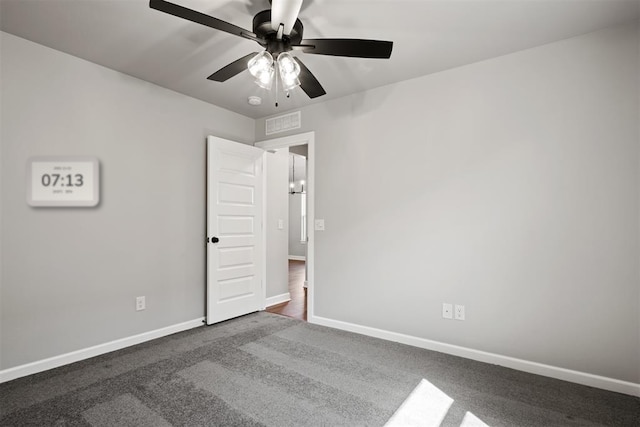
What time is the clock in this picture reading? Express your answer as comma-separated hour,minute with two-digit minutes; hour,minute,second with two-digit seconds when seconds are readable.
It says 7,13
